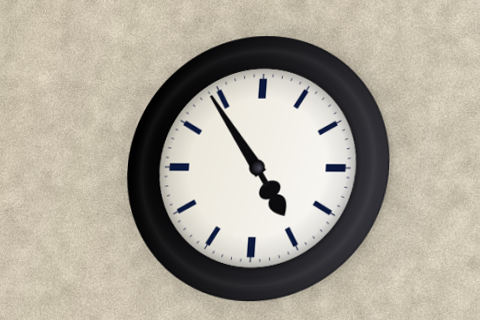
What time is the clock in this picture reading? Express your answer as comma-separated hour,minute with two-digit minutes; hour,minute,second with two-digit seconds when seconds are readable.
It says 4,54
